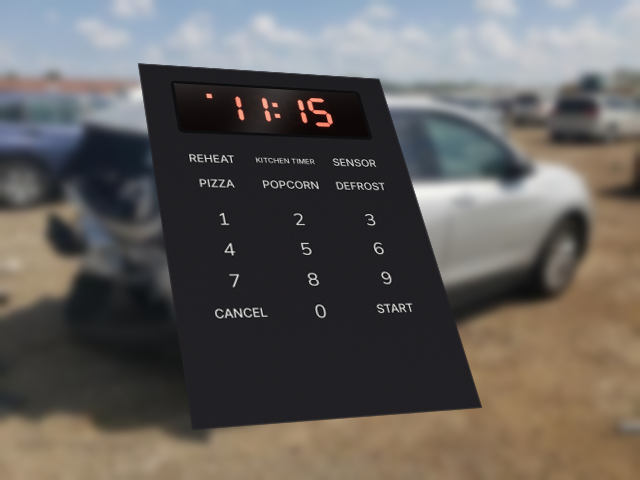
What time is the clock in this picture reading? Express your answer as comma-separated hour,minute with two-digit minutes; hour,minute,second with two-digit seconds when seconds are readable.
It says 11,15
